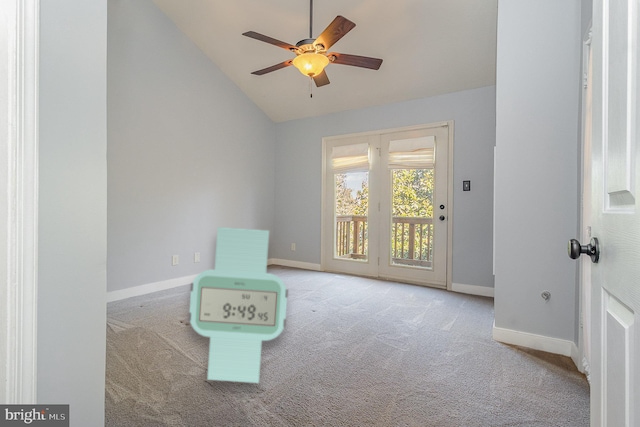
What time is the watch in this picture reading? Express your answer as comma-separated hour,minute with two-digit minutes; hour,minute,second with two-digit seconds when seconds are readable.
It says 9,49
